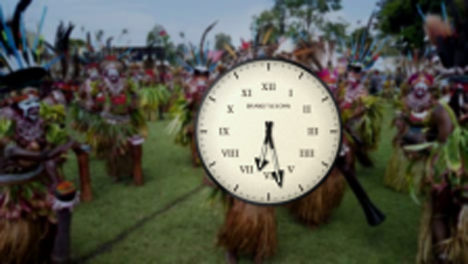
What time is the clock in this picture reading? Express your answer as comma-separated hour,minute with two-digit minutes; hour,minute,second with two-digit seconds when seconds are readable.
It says 6,28
